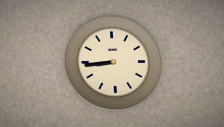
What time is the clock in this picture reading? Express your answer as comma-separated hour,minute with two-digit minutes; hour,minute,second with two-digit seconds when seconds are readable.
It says 8,44
